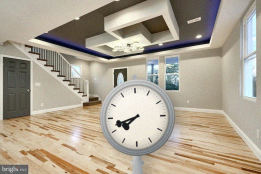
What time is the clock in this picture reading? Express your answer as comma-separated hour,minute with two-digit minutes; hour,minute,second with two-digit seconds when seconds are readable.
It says 7,42
